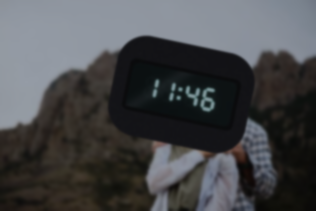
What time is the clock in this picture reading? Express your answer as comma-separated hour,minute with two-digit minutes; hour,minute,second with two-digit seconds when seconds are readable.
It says 11,46
